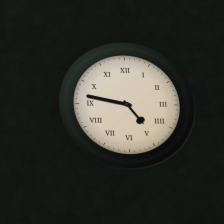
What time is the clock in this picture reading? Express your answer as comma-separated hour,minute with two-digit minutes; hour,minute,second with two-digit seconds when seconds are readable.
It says 4,47
